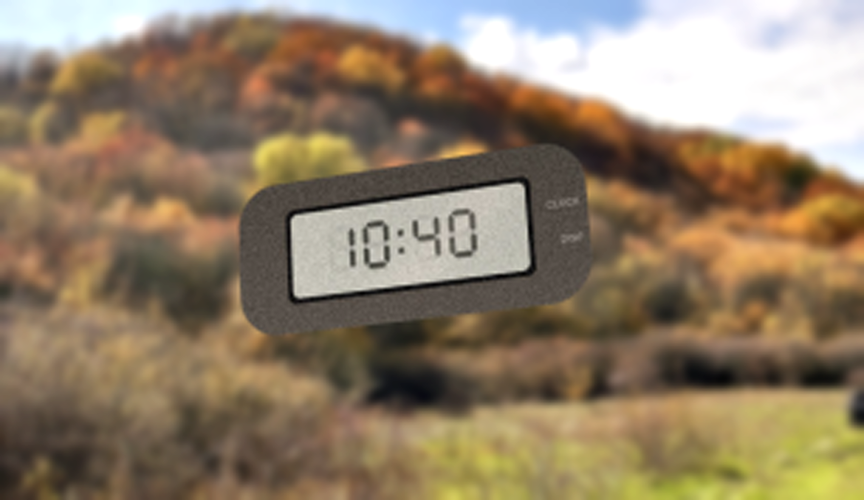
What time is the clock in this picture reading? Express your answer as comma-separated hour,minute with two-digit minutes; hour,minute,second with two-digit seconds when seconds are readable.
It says 10,40
